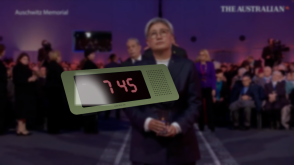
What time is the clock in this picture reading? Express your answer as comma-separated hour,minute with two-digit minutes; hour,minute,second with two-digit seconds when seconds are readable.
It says 7,45
